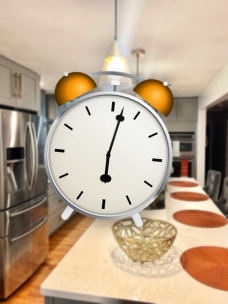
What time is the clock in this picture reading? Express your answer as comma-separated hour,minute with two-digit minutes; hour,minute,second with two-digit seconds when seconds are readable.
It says 6,02
